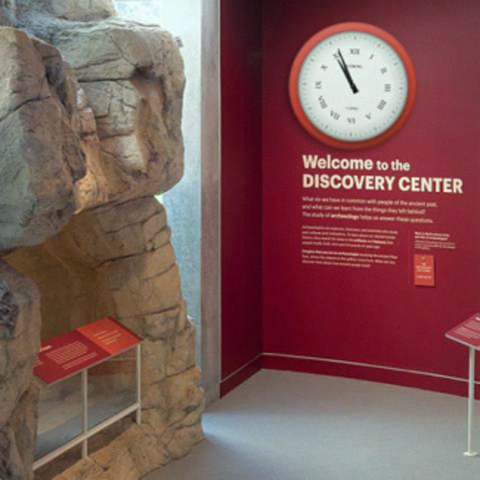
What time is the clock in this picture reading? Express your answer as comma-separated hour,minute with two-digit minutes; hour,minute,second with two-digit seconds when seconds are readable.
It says 10,56
